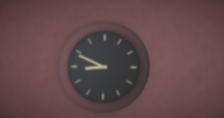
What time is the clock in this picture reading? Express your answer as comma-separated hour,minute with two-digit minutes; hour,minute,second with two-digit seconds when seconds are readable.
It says 8,49
